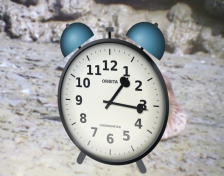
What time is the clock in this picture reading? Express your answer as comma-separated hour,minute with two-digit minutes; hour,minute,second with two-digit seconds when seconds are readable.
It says 1,16
